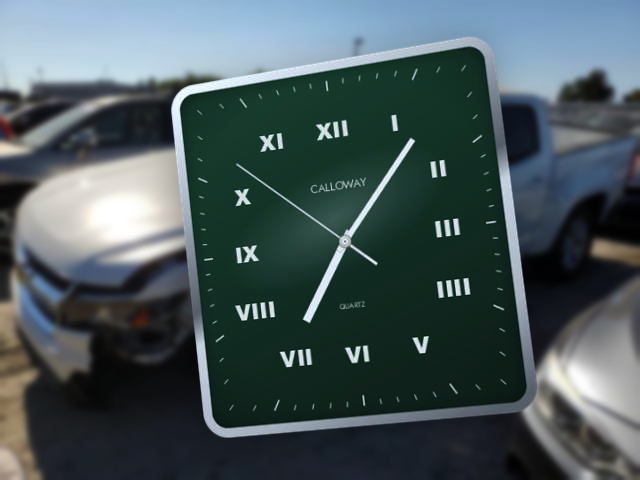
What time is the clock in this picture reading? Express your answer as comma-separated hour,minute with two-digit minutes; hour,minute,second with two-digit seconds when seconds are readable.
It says 7,06,52
